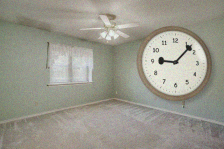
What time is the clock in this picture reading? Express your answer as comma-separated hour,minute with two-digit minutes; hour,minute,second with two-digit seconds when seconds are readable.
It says 9,07
